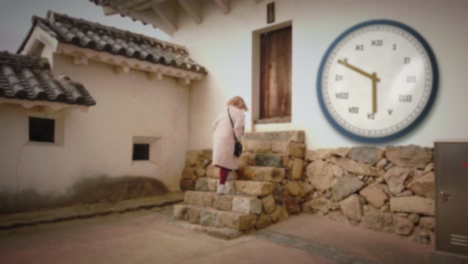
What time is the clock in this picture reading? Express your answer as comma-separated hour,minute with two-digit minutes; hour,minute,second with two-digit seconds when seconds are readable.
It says 5,49
